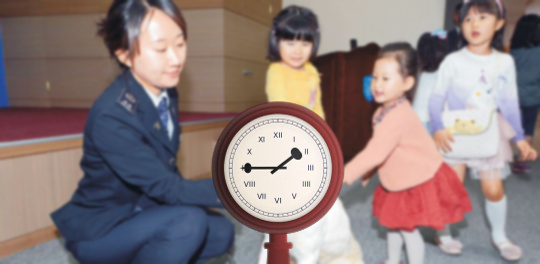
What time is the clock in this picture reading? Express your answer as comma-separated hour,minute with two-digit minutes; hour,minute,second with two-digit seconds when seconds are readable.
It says 1,45
